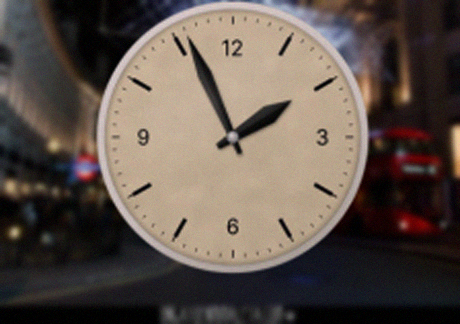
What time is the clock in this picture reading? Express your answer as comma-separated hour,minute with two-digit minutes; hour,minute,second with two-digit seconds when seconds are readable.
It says 1,56
